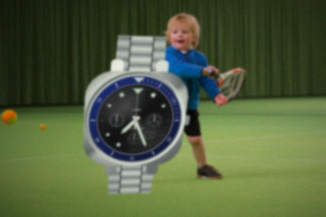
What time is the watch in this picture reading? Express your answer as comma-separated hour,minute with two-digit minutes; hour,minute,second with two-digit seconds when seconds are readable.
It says 7,26
